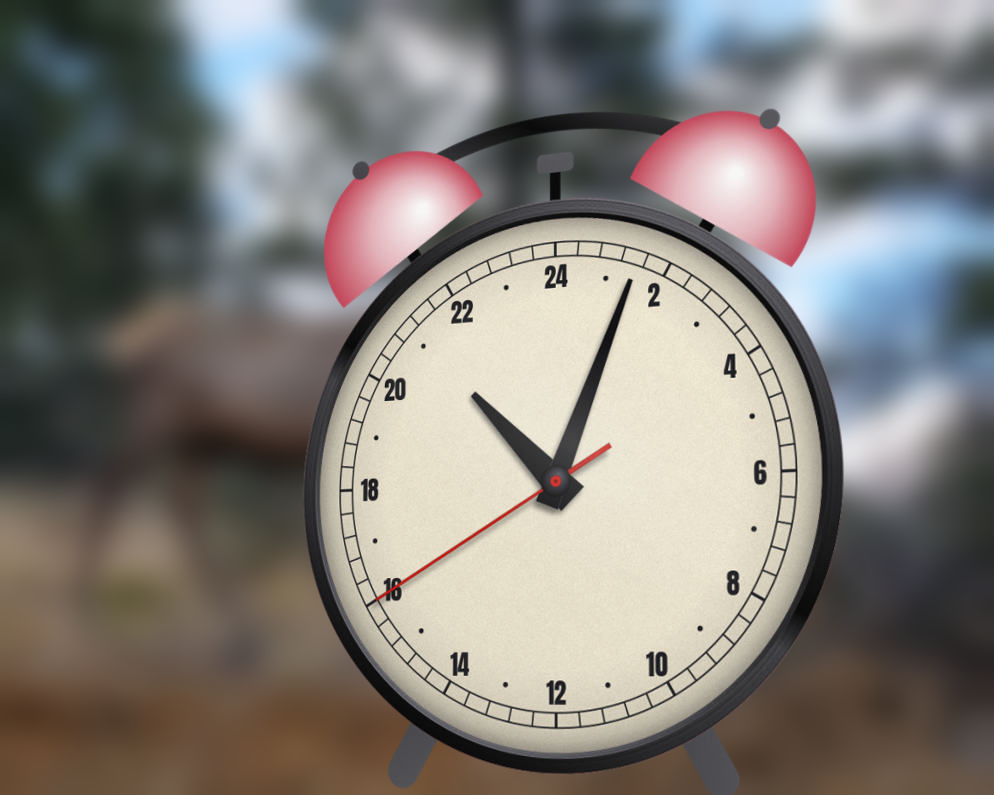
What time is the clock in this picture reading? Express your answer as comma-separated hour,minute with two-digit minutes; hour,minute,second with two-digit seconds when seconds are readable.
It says 21,03,40
